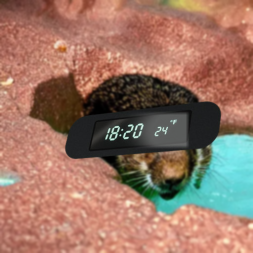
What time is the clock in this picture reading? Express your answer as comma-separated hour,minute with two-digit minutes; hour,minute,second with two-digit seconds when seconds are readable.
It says 18,20
